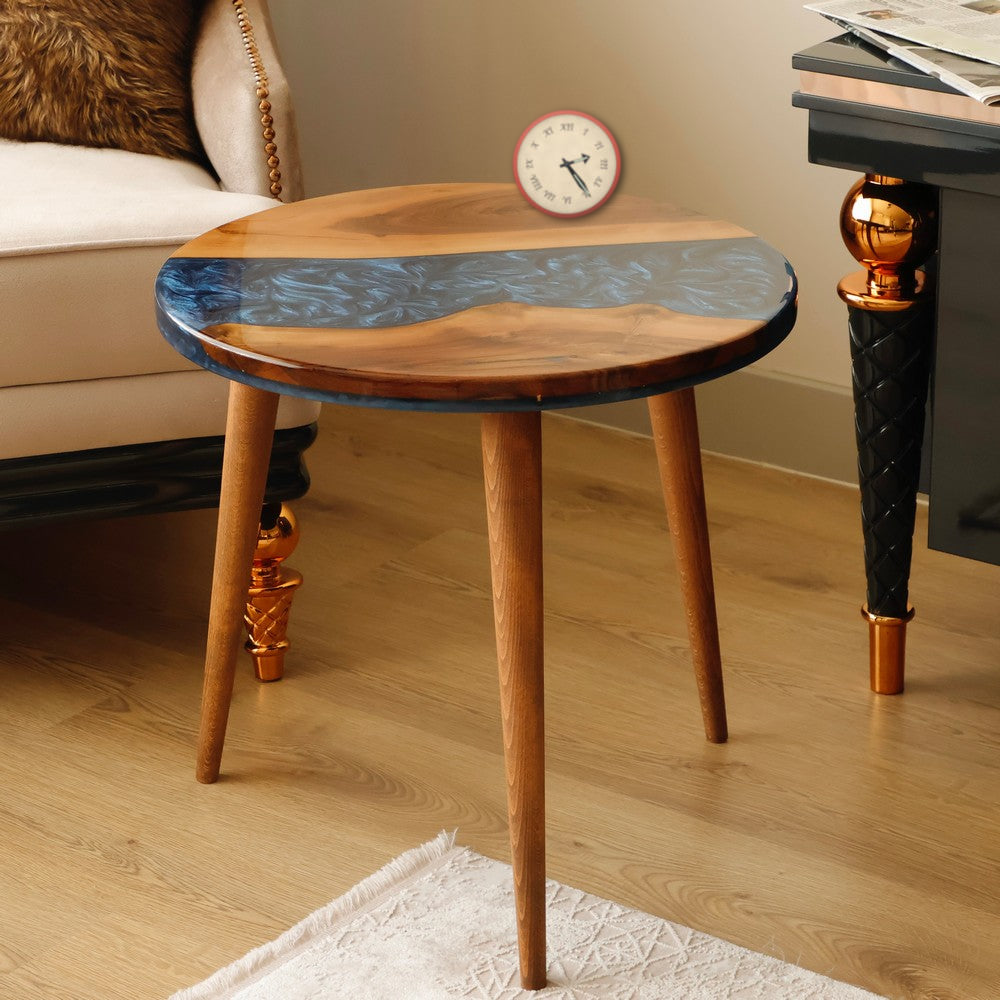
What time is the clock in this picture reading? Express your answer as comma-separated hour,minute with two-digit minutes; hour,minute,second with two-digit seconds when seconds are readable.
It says 2,24
